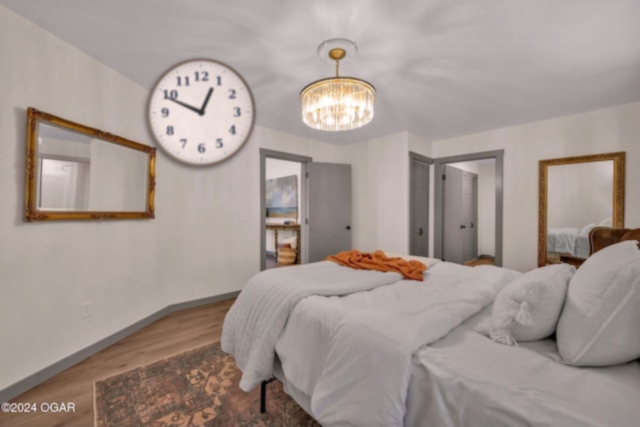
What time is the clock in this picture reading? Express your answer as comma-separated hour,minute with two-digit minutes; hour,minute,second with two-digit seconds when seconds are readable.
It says 12,49
